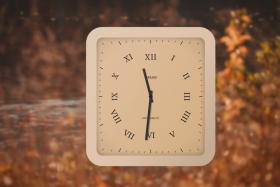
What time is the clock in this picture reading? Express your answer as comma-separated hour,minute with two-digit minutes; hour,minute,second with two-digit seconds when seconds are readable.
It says 11,31
